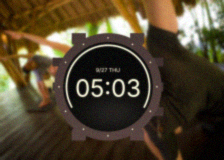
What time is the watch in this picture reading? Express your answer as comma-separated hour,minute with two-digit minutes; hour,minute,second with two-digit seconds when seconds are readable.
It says 5,03
